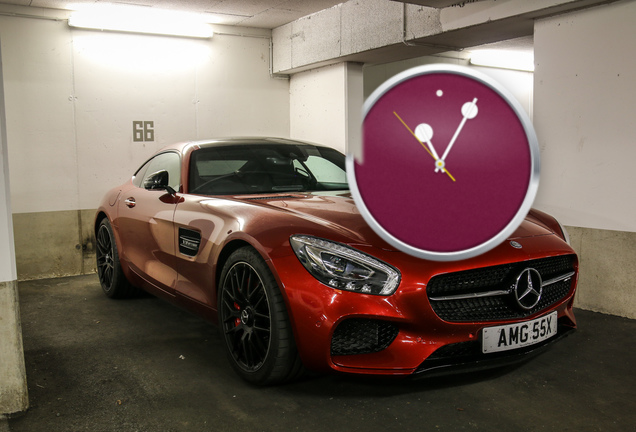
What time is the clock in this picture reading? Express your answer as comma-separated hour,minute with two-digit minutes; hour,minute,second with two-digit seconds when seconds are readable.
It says 11,04,53
